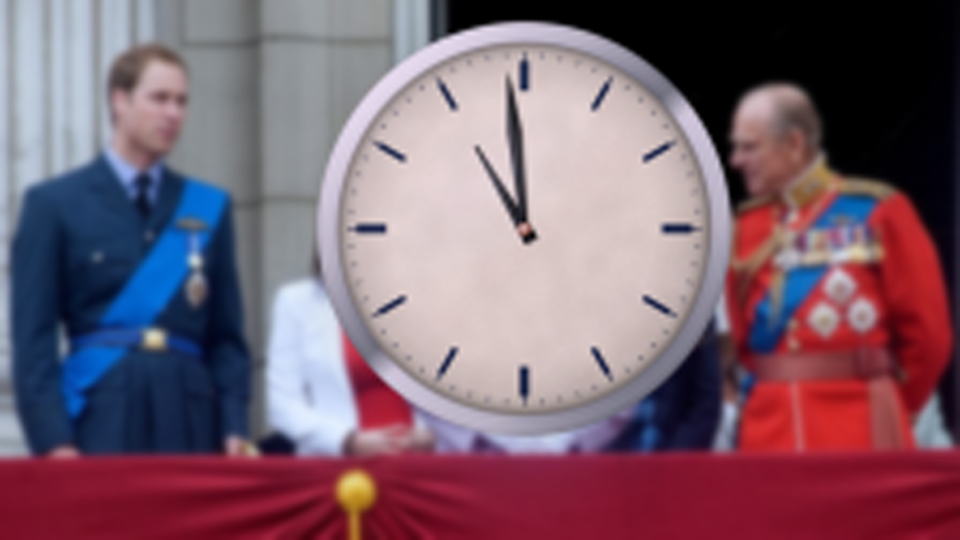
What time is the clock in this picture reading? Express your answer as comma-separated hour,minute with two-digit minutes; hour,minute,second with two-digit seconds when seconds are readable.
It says 10,59
